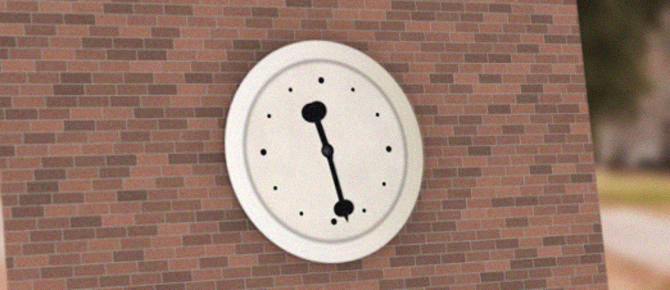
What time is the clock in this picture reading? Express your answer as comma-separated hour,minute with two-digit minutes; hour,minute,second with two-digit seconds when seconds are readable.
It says 11,28
